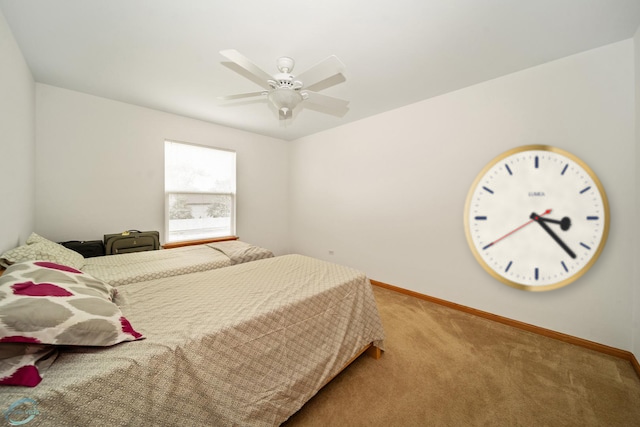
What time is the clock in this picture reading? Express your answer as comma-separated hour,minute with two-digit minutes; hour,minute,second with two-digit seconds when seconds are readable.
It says 3,22,40
